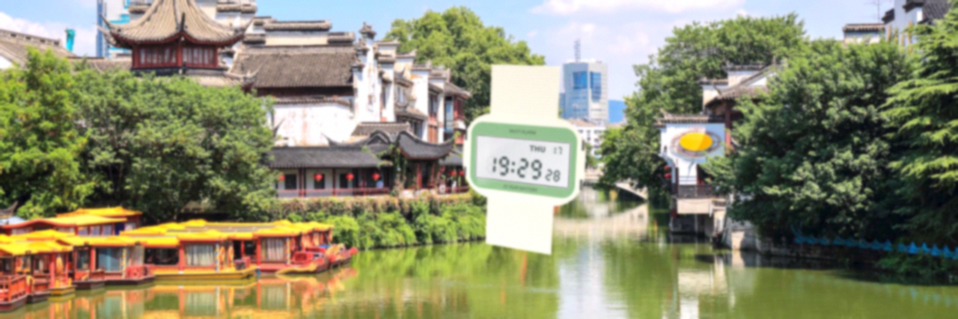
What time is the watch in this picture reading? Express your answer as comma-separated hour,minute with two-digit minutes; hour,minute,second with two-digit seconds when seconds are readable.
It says 19,29
